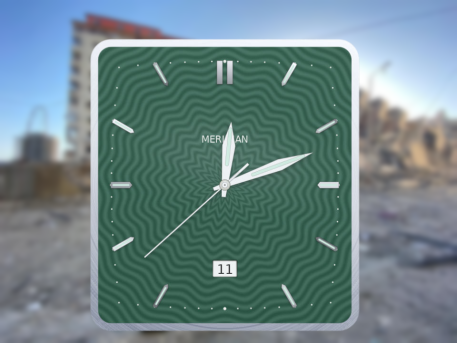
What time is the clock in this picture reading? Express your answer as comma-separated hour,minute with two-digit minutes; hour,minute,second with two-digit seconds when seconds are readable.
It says 12,11,38
